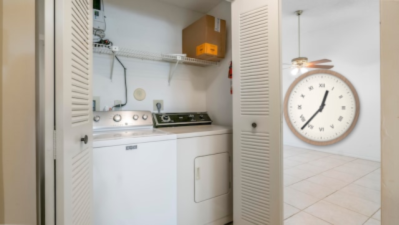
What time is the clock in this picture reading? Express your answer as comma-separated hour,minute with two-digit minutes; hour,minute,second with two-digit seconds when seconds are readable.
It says 12,37
